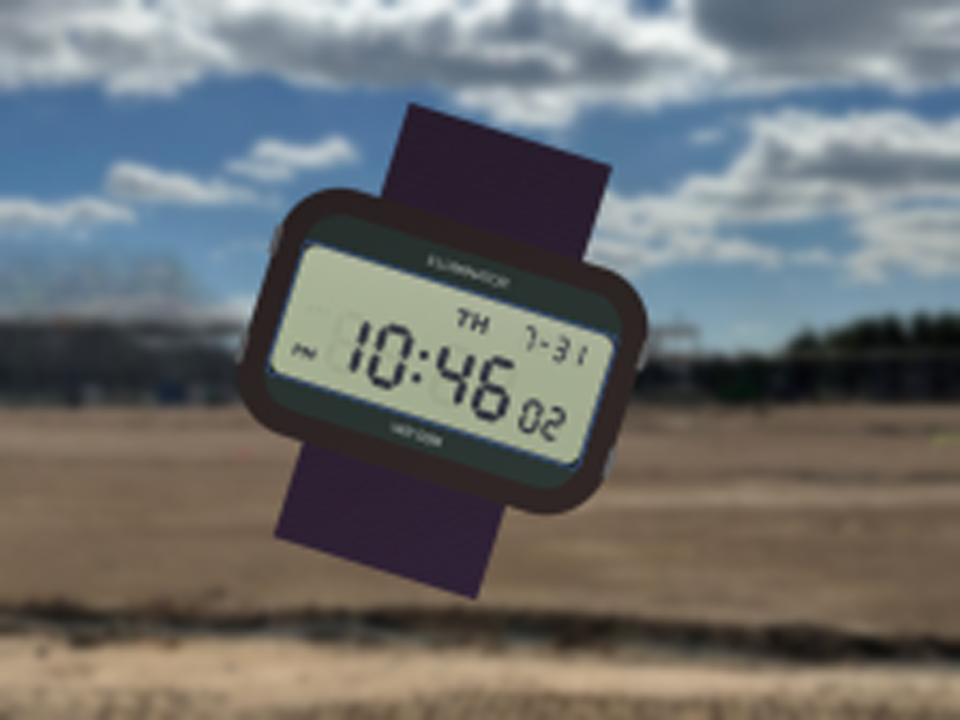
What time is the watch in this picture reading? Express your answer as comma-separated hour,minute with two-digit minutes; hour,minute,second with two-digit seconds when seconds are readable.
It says 10,46,02
